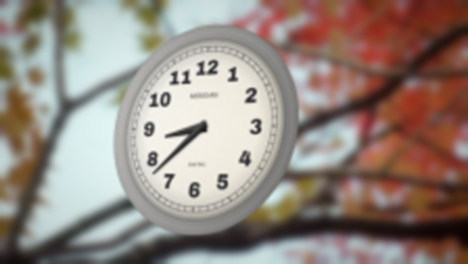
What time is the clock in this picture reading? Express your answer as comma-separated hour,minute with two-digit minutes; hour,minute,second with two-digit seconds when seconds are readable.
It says 8,38
